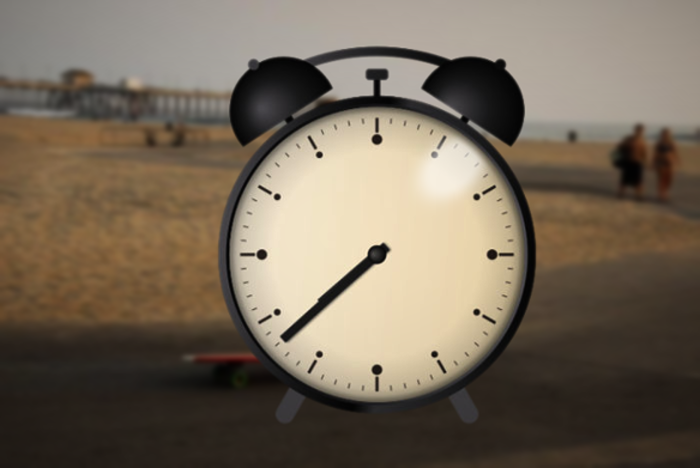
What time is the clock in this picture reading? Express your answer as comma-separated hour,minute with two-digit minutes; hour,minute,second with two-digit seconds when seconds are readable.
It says 7,38
